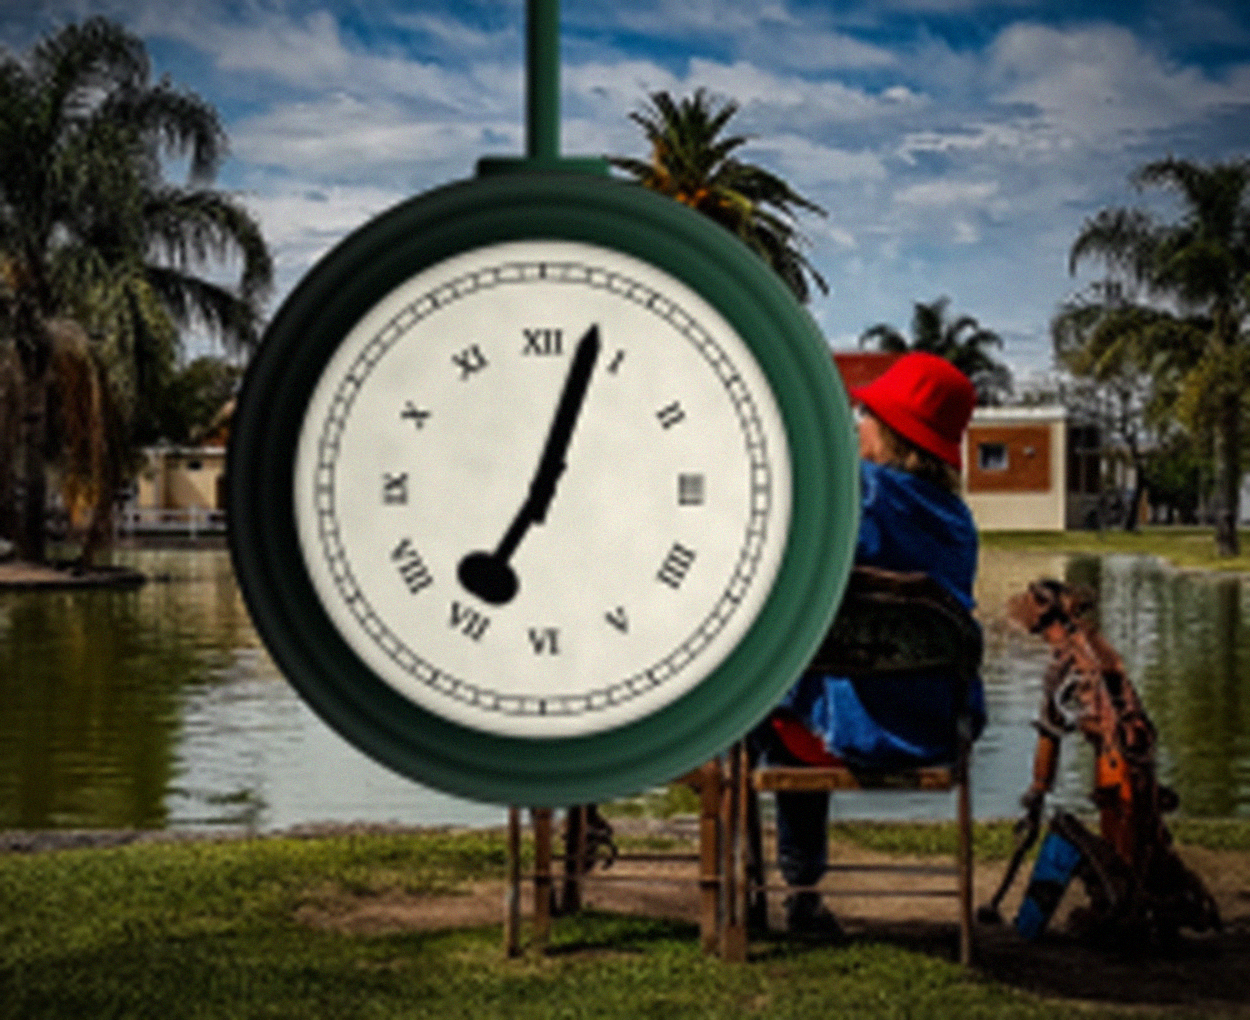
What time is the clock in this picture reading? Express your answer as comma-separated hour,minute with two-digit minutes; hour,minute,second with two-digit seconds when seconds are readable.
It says 7,03
